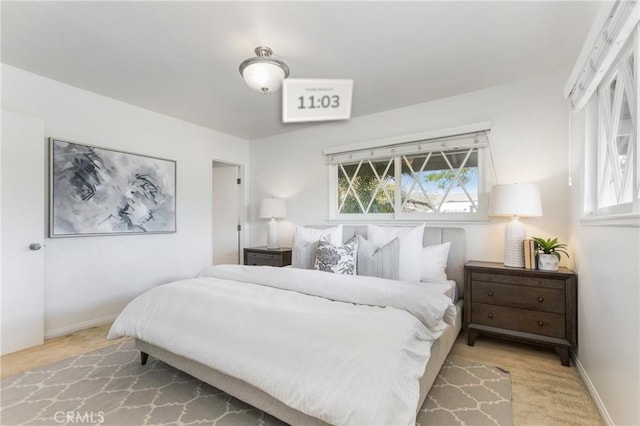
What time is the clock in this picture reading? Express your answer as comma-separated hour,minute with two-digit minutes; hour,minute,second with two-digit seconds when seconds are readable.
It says 11,03
